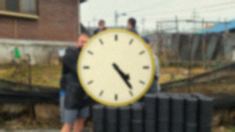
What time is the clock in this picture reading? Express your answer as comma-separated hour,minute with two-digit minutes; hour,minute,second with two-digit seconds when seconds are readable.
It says 4,24
